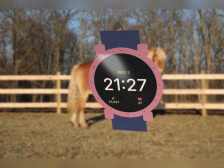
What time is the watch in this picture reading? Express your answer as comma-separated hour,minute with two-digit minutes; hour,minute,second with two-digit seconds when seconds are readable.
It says 21,27
